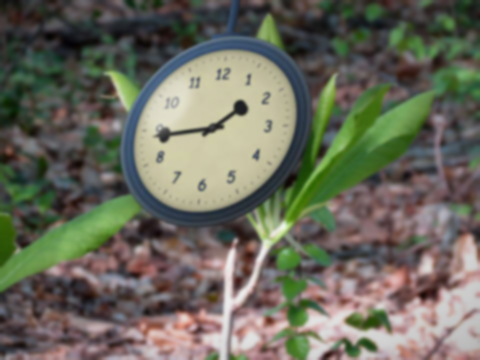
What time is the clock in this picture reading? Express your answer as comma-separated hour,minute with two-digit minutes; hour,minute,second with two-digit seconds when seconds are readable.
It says 1,44
